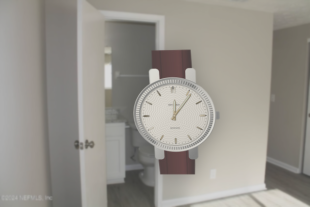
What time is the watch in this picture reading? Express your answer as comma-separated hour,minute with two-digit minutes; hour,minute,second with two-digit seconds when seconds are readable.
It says 12,06
